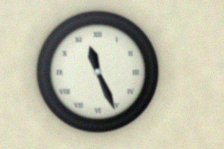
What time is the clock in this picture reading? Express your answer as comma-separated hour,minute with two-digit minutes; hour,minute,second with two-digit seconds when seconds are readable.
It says 11,26
